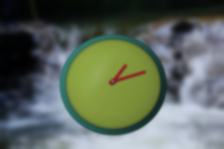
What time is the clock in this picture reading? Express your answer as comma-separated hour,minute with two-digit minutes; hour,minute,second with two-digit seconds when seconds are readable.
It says 1,12
